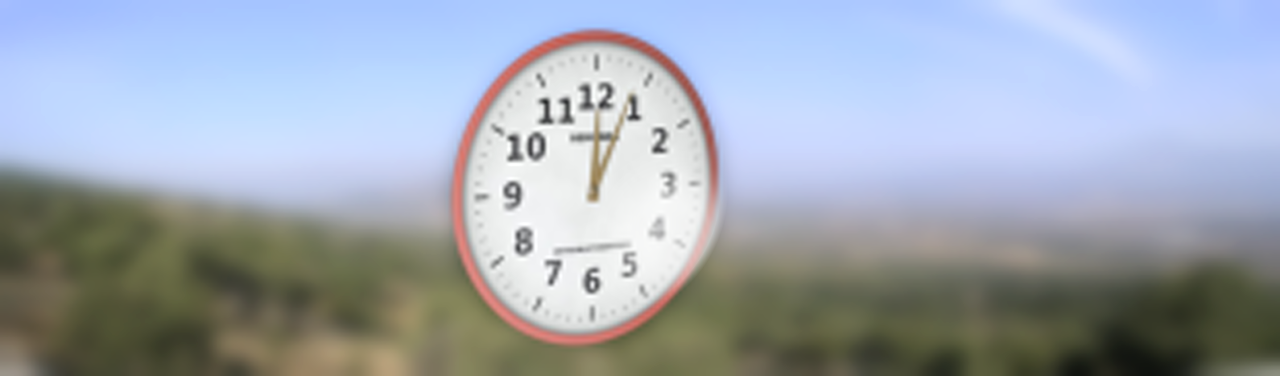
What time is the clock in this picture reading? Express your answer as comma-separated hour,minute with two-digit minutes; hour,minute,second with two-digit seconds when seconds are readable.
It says 12,04
